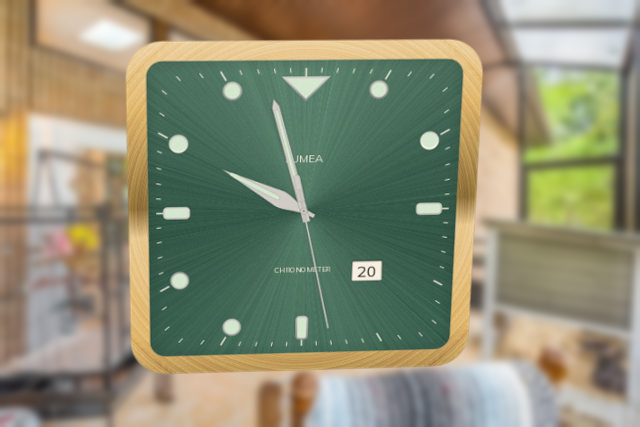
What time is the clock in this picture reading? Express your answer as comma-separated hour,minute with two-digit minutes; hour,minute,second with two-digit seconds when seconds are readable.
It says 9,57,28
